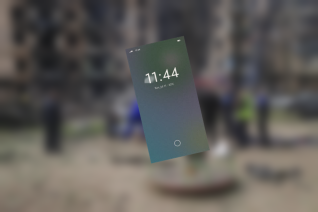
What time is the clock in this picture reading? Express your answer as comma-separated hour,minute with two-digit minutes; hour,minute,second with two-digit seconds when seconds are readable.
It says 11,44
